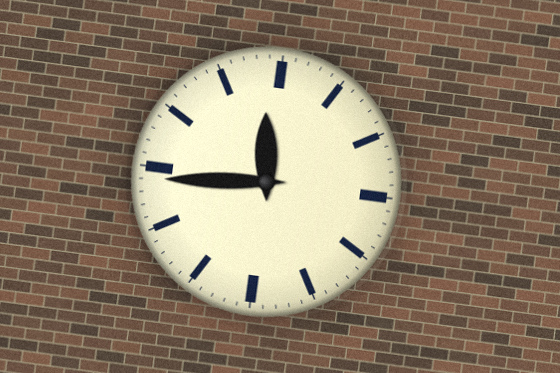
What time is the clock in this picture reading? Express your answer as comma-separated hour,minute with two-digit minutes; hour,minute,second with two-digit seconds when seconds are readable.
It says 11,44
